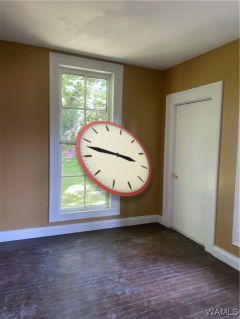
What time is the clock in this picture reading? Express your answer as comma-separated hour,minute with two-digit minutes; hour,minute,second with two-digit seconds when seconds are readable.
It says 3,48
